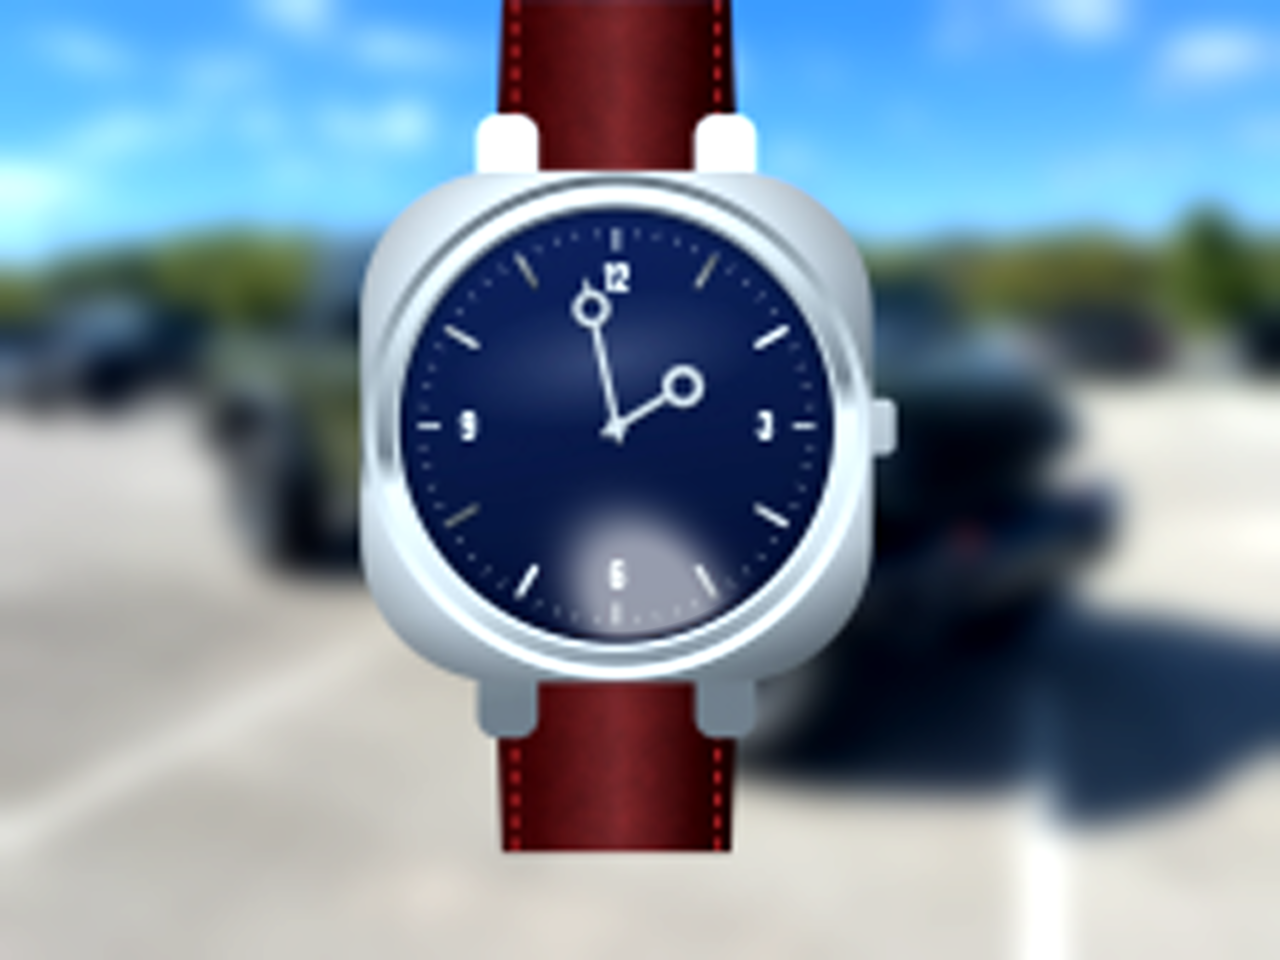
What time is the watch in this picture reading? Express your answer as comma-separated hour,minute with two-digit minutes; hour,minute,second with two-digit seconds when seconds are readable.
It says 1,58
